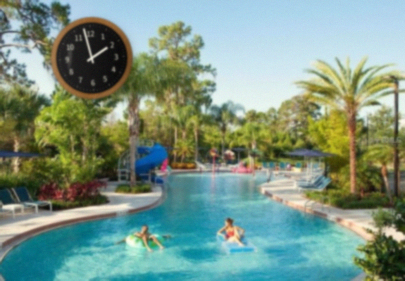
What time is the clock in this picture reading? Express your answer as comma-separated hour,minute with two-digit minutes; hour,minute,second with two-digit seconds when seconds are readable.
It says 1,58
